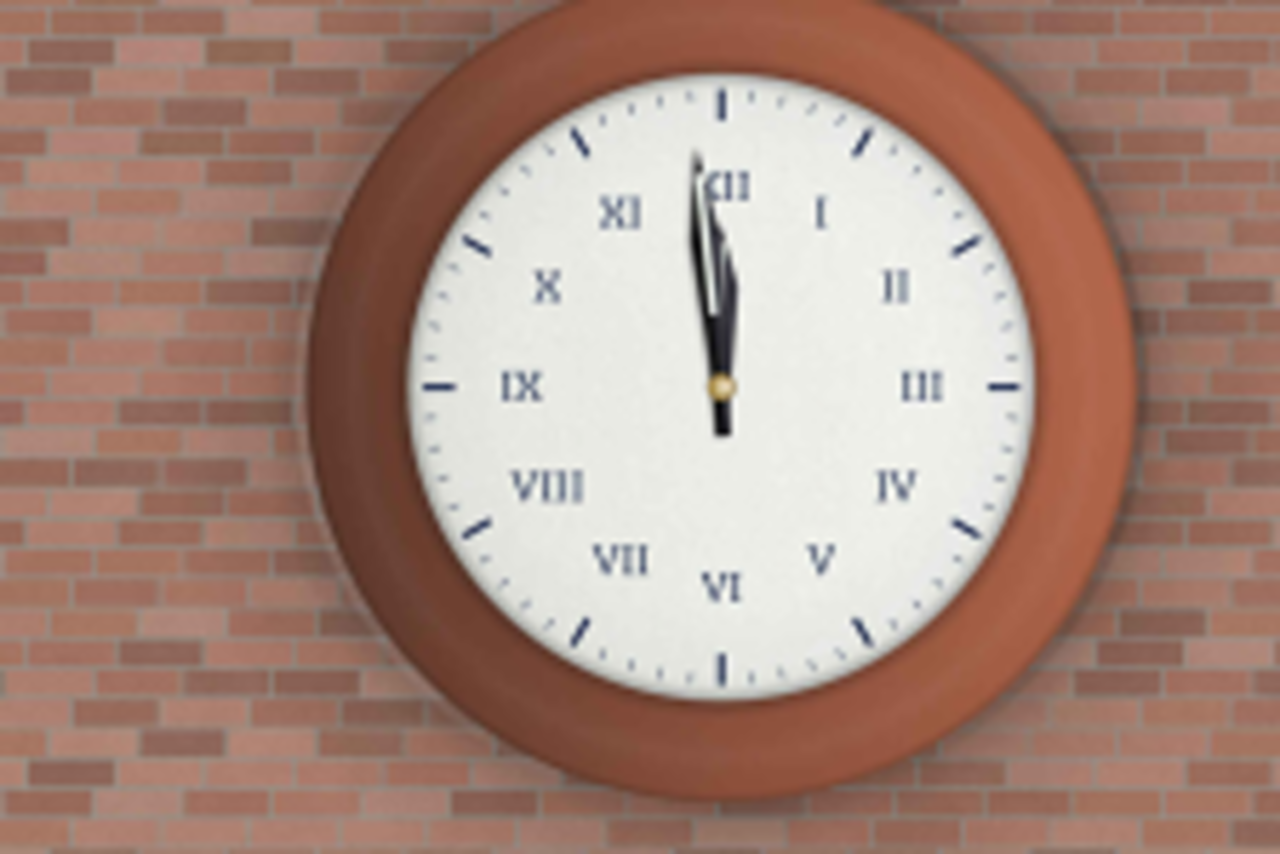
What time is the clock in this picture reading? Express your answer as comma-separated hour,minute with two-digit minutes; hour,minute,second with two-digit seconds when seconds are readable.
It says 11,59
